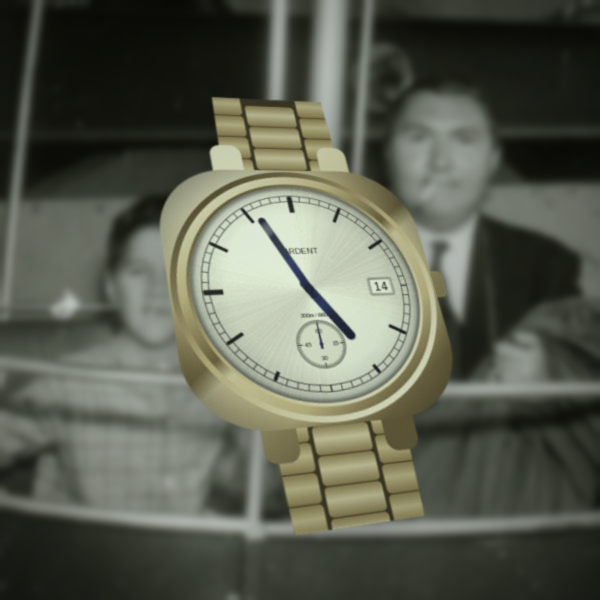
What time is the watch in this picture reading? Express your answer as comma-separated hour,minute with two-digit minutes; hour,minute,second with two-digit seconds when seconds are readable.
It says 4,56
